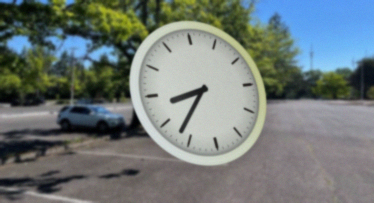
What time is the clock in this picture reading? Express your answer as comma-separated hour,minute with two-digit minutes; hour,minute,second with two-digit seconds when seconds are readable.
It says 8,37
